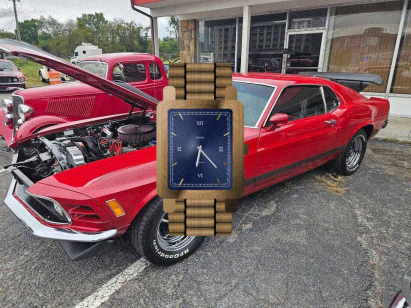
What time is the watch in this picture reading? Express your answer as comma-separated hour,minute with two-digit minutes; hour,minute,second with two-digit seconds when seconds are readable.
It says 6,23
